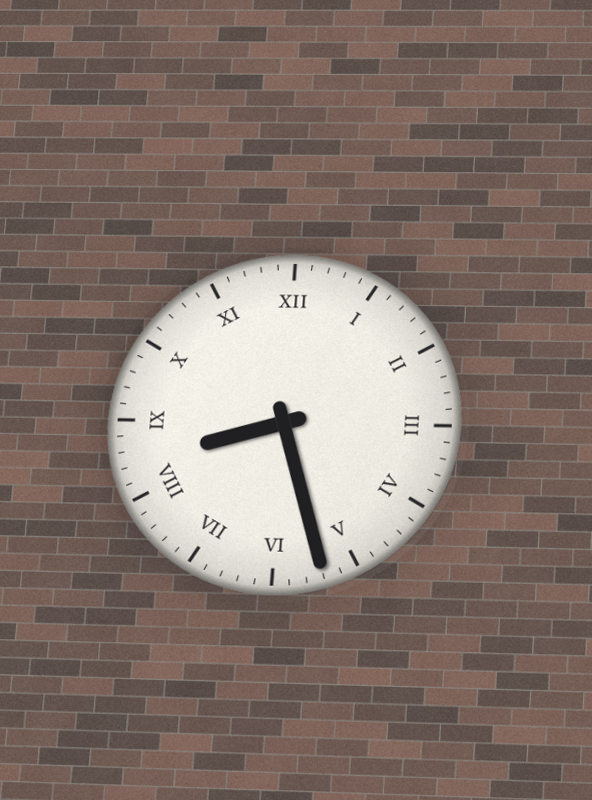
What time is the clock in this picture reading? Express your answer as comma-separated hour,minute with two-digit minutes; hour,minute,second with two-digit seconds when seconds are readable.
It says 8,27
